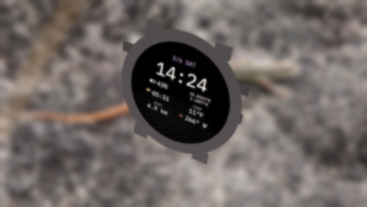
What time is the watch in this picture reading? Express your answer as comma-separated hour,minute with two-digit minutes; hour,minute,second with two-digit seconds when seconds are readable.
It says 14,24
